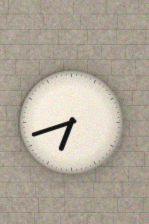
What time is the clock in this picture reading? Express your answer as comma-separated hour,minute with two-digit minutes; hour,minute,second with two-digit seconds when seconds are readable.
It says 6,42
